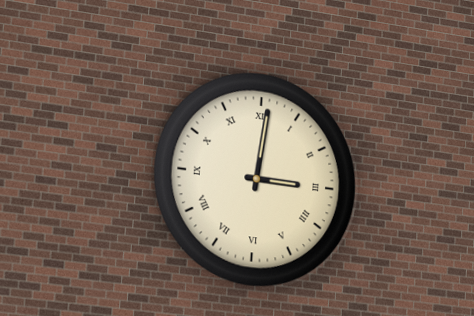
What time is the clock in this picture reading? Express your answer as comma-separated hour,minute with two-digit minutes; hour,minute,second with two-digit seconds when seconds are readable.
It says 3,01
